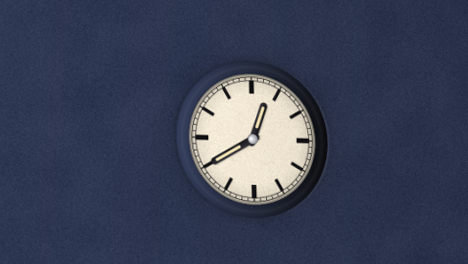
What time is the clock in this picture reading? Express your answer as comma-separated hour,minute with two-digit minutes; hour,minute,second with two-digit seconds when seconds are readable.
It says 12,40
